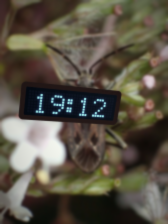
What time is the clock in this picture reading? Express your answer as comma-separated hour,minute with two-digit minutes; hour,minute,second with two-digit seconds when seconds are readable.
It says 19,12
